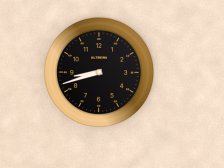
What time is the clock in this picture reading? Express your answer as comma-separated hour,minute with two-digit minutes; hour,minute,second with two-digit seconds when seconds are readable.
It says 8,42
